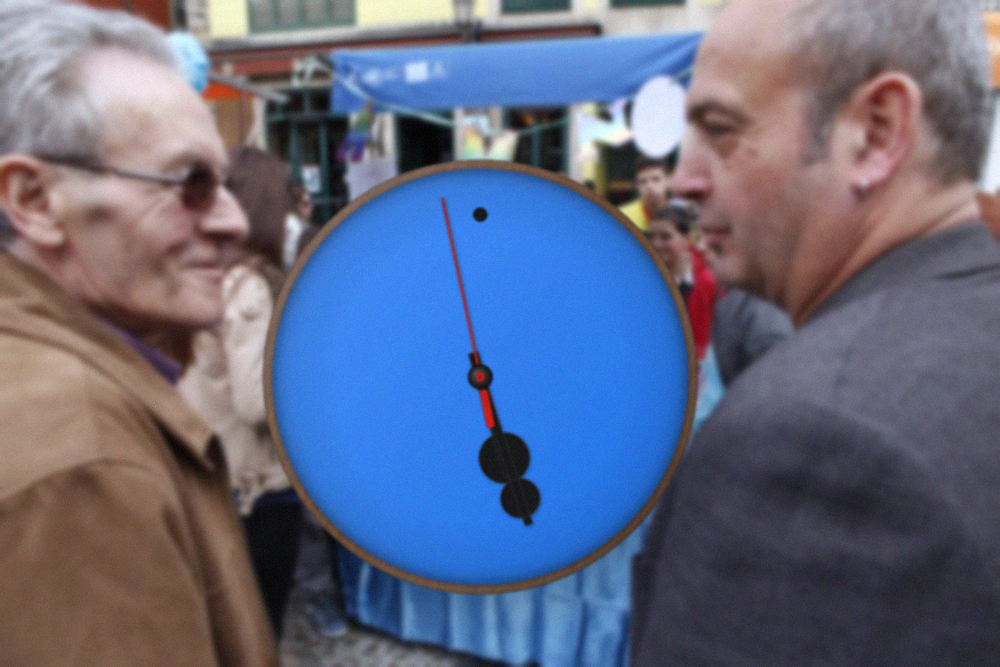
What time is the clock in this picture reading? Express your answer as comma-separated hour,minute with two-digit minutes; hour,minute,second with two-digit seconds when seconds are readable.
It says 5,26,58
